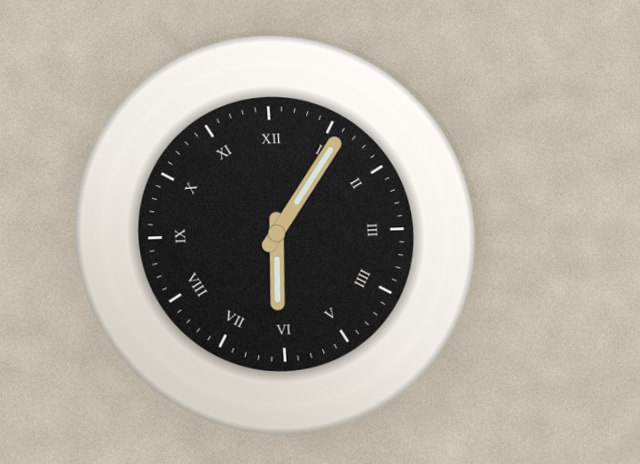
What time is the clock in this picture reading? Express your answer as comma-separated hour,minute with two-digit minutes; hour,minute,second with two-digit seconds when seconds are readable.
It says 6,06
